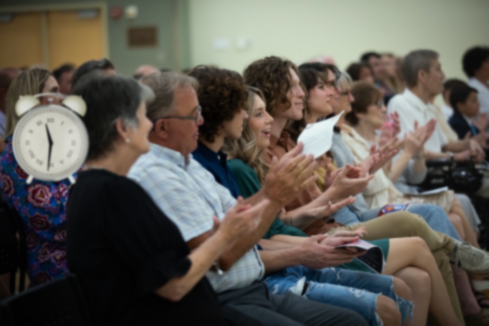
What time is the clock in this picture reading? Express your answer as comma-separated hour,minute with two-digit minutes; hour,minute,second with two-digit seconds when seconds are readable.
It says 11,31
